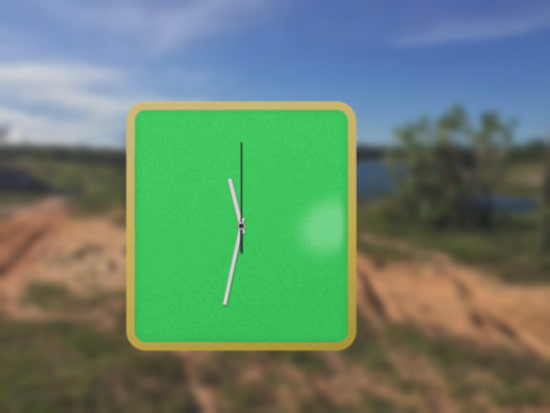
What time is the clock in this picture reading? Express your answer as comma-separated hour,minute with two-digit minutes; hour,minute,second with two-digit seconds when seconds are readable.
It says 11,32,00
